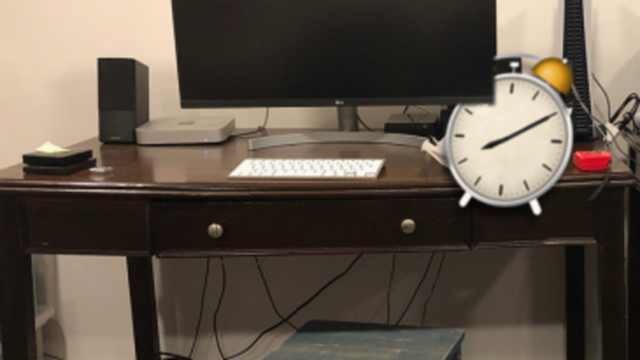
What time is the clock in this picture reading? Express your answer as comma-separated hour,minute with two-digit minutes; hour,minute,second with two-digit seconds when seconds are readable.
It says 8,10
